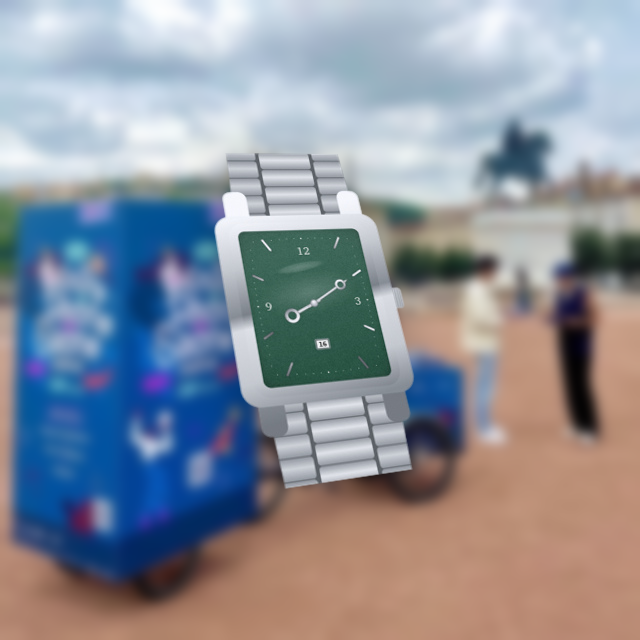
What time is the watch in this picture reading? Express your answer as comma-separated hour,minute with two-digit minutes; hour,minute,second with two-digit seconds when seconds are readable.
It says 8,10
